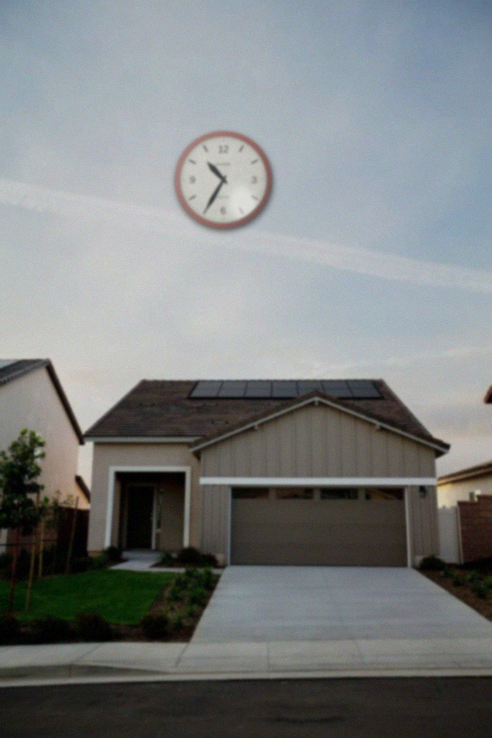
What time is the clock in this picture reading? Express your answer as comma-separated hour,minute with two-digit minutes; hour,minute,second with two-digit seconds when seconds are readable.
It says 10,35
